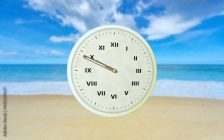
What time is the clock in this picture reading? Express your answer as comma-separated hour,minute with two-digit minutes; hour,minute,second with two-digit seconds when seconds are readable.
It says 9,49
